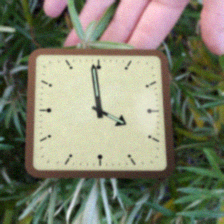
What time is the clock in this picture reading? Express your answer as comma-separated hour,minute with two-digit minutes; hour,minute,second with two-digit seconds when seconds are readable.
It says 3,59
